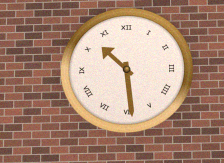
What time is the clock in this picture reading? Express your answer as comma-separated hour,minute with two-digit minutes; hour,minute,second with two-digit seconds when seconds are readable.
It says 10,29
